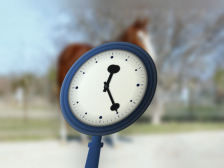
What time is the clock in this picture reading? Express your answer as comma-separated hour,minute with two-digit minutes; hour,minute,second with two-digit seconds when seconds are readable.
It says 12,25
